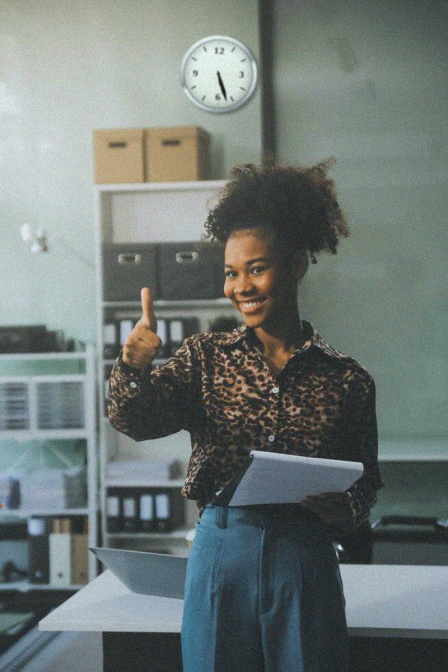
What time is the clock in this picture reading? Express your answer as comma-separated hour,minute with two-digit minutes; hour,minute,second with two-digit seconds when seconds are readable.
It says 5,27
